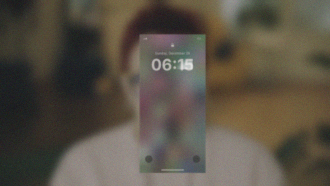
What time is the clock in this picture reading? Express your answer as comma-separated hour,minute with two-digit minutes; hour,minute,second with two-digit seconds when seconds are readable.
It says 6,15
